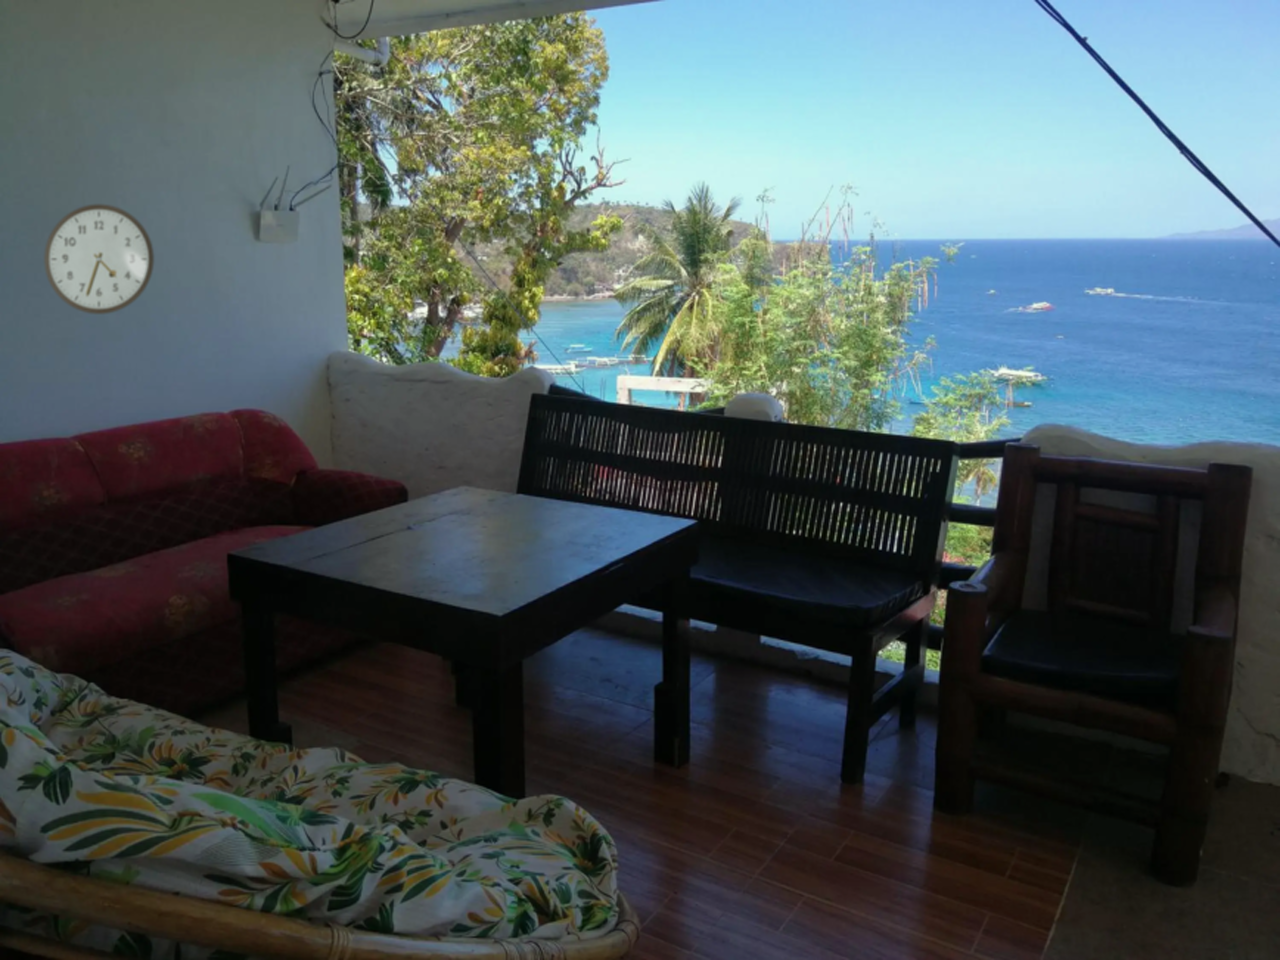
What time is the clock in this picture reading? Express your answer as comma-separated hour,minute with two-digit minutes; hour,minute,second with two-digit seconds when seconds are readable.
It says 4,33
